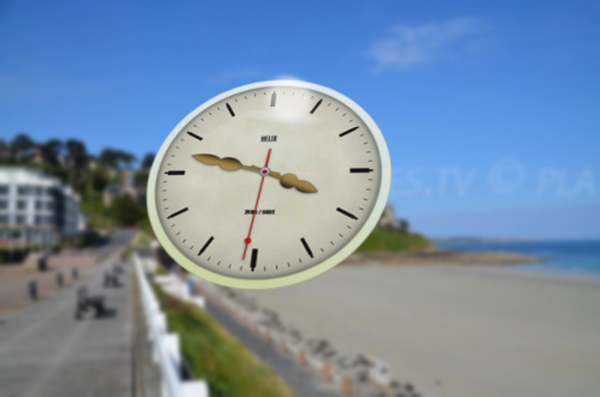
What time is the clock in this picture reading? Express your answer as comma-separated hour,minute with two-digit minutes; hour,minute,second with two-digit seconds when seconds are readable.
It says 3,47,31
